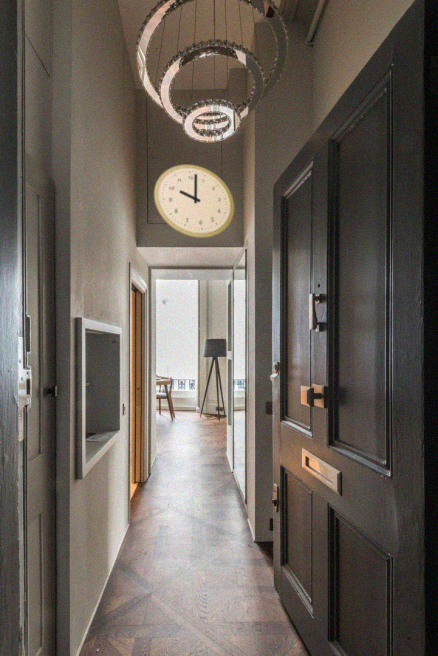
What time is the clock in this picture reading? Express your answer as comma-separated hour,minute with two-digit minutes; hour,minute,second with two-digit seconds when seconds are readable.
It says 10,02
